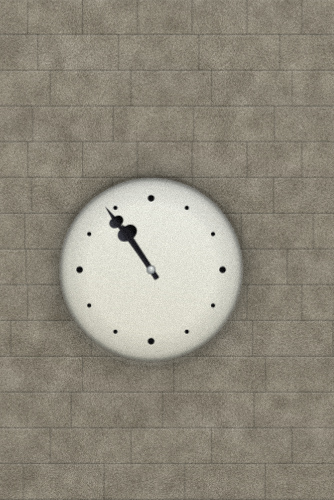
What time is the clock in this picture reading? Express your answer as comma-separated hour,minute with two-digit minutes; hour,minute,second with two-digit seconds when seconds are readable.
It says 10,54
